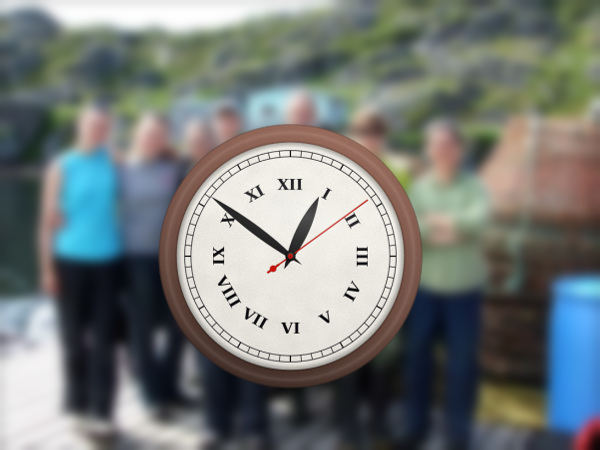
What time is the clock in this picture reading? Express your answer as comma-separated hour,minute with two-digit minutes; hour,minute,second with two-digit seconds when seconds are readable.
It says 12,51,09
